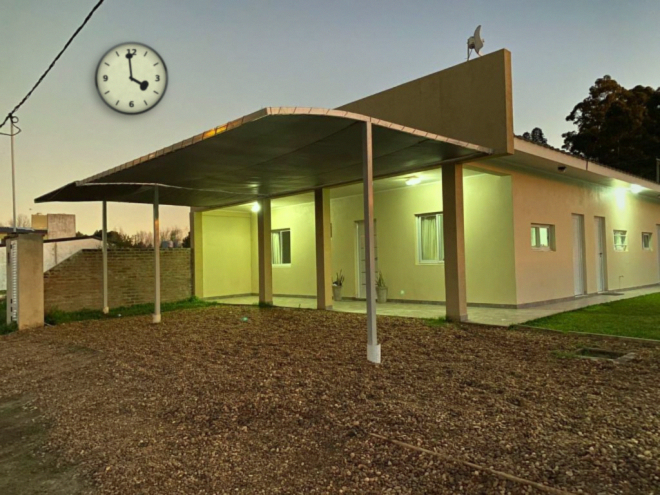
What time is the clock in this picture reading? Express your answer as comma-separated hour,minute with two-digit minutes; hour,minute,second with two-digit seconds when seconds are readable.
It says 3,59
